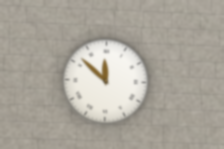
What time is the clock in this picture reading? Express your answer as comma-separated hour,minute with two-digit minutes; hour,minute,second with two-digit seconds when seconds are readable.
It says 11,52
